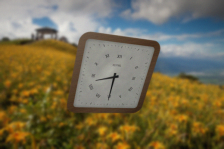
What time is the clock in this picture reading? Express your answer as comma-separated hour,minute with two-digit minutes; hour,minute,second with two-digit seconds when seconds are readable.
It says 8,30
